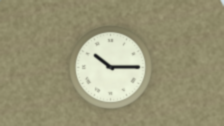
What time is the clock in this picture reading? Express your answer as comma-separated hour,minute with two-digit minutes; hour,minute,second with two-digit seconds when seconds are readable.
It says 10,15
